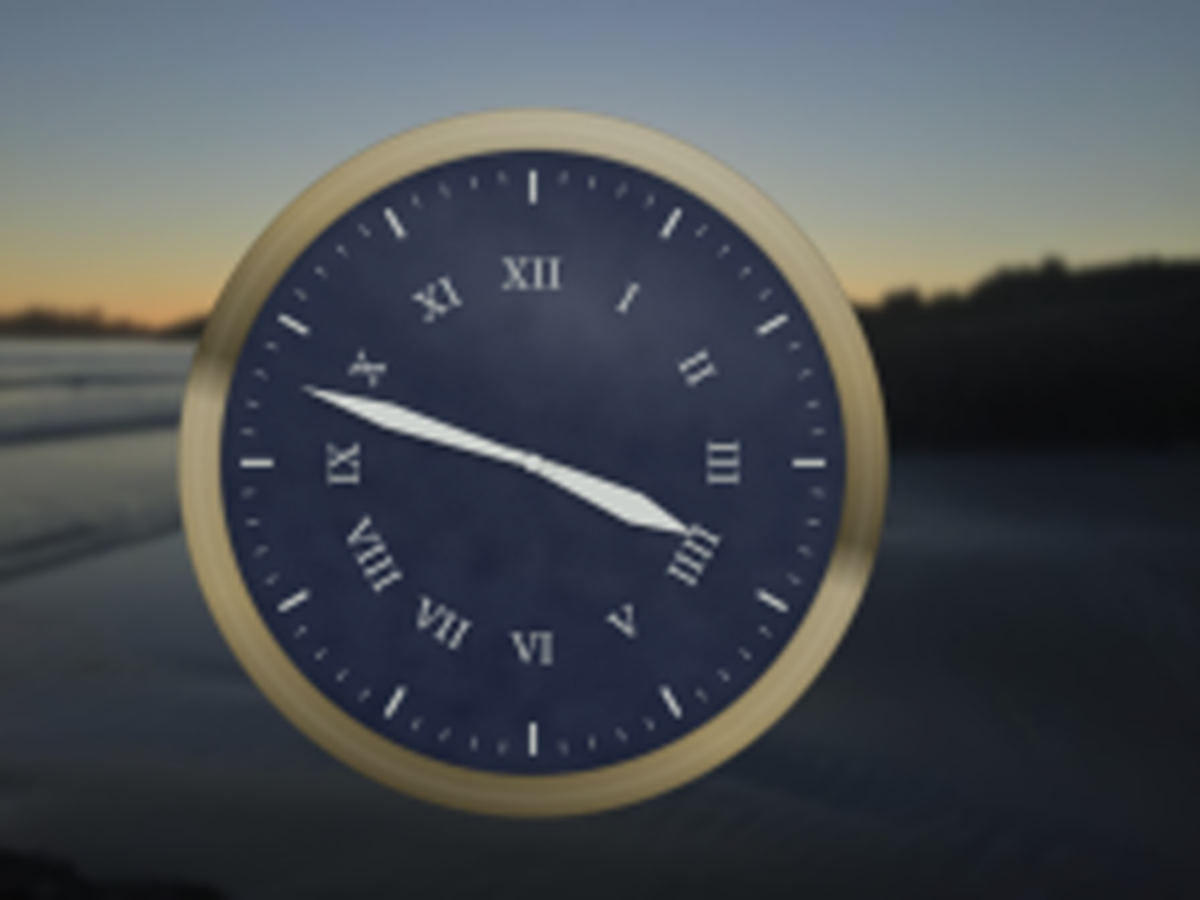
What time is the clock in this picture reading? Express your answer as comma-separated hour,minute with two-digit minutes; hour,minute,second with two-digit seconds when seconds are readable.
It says 3,48
